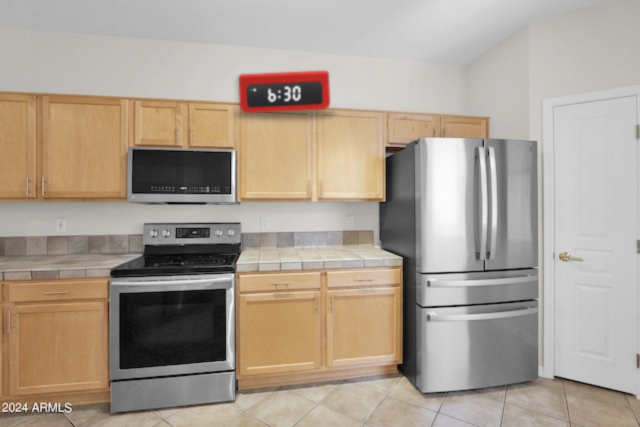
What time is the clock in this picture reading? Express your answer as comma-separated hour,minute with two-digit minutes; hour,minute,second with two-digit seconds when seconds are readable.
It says 6,30
